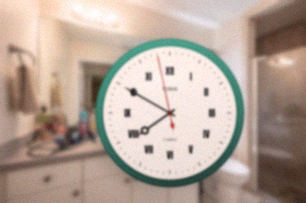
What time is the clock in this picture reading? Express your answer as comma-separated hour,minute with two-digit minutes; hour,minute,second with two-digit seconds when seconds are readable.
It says 7,49,58
